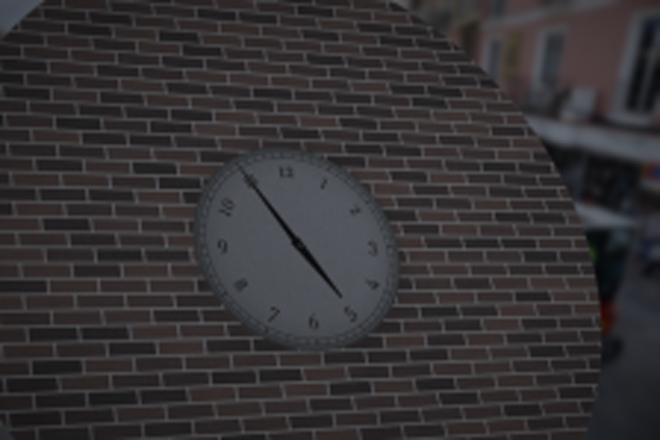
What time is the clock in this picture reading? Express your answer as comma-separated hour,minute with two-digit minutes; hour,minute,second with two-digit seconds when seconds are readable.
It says 4,55
